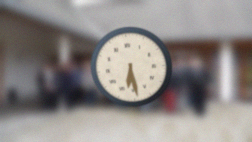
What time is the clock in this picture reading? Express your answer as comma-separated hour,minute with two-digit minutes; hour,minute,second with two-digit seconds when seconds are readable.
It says 6,29
